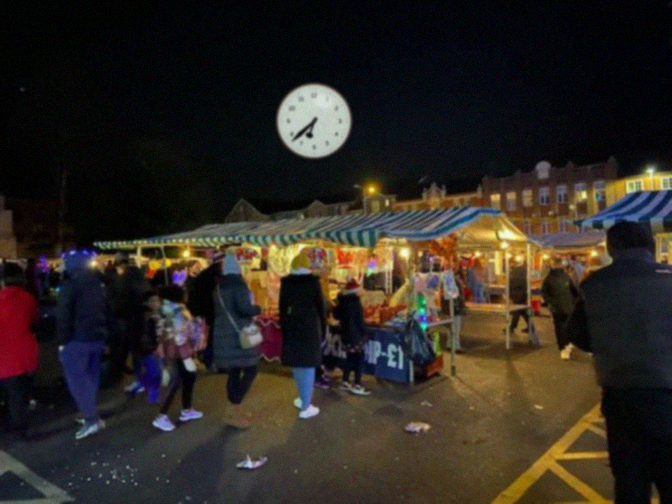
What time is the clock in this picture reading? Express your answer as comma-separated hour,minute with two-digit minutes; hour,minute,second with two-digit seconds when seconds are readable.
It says 6,38
